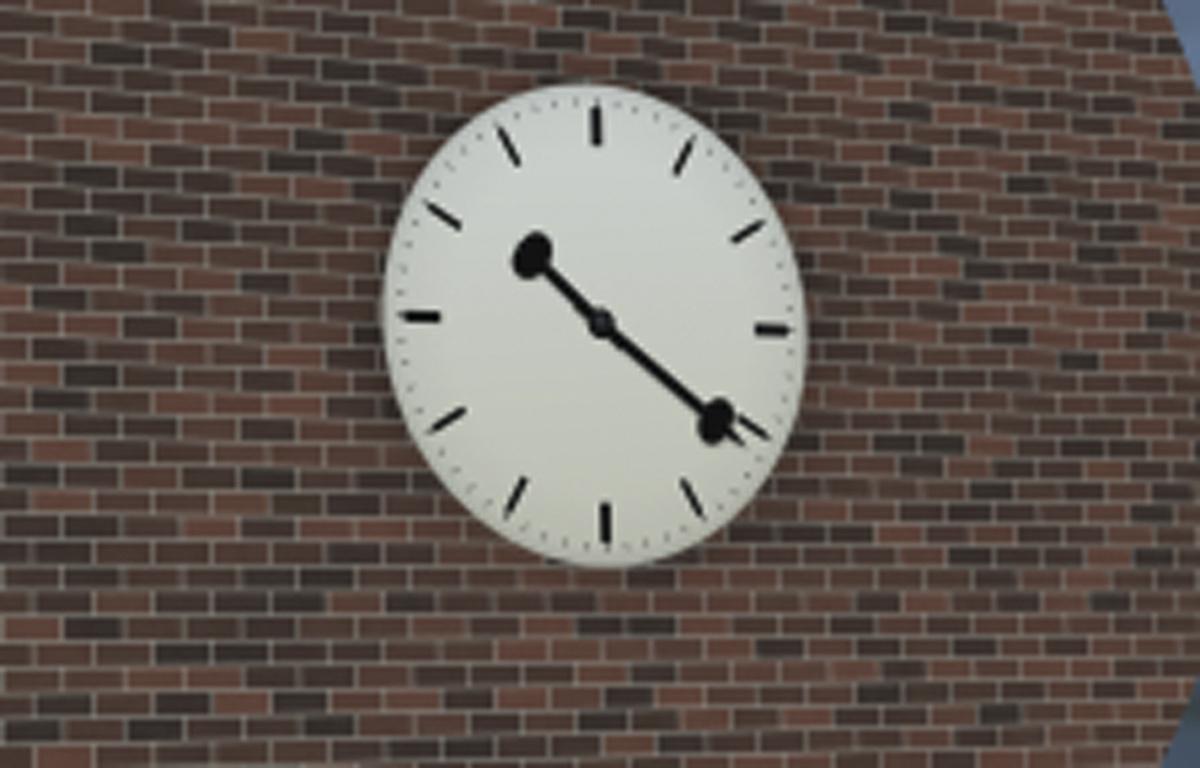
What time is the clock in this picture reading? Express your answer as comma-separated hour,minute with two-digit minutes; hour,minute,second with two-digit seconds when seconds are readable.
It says 10,21
